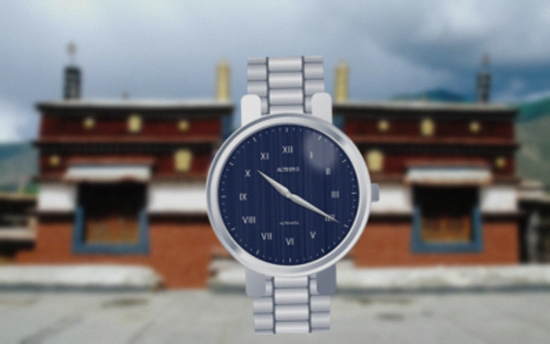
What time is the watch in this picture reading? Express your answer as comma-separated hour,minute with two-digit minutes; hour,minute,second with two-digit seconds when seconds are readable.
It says 10,20
